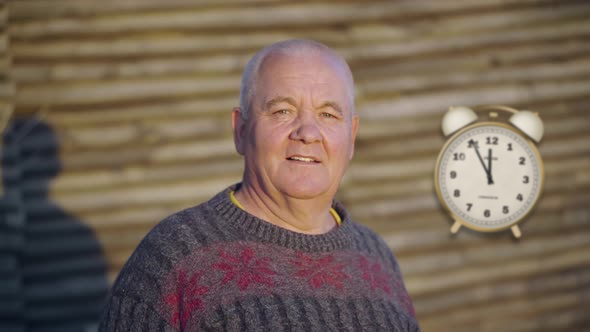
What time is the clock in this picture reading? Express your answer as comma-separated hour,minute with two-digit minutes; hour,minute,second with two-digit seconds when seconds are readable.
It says 11,55
